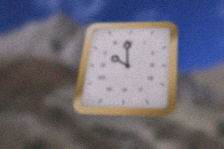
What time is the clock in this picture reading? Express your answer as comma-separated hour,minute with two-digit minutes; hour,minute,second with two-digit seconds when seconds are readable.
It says 9,59
